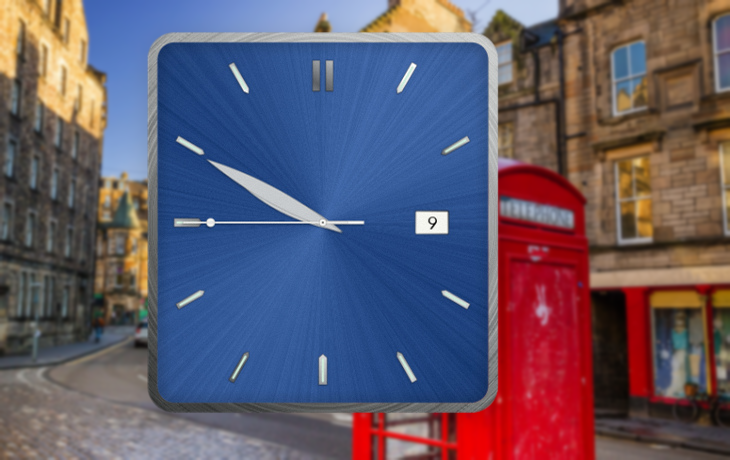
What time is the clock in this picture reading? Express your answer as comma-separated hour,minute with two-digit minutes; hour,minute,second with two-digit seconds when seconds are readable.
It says 9,49,45
